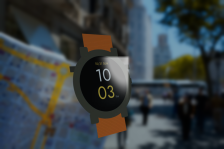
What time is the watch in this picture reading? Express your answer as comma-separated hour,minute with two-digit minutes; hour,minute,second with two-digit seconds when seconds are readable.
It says 10,03
